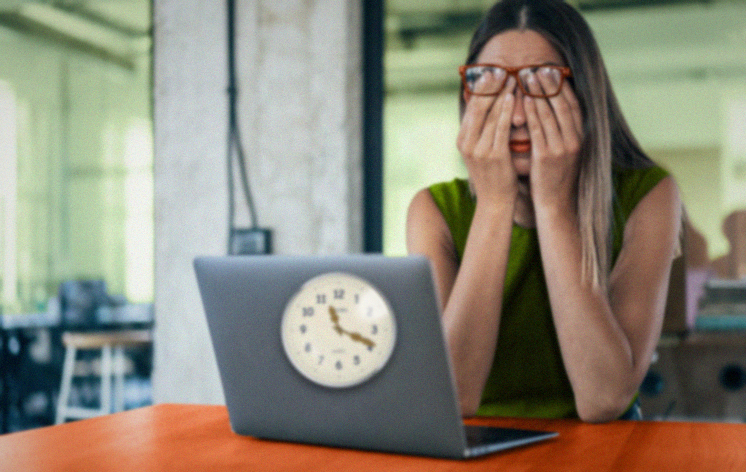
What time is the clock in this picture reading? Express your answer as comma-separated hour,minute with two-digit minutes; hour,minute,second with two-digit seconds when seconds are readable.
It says 11,19
